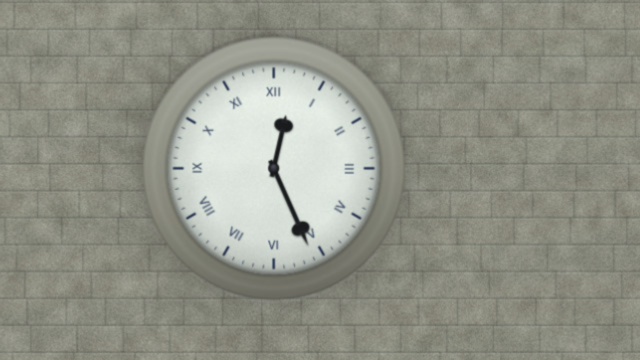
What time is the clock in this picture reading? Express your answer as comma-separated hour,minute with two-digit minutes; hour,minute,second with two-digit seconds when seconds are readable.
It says 12,26
